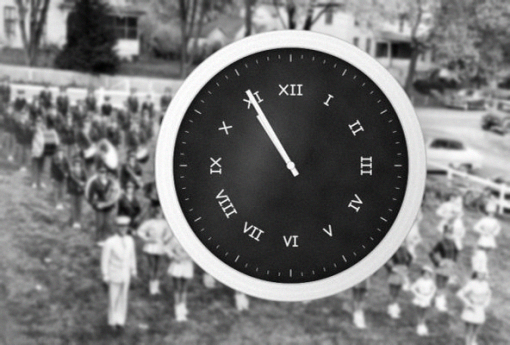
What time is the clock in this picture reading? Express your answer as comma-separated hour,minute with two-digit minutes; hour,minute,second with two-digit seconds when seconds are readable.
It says 10,55
